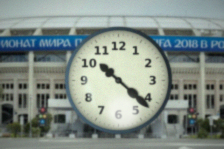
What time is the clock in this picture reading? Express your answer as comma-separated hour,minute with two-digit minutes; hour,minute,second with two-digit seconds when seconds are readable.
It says 10,22
